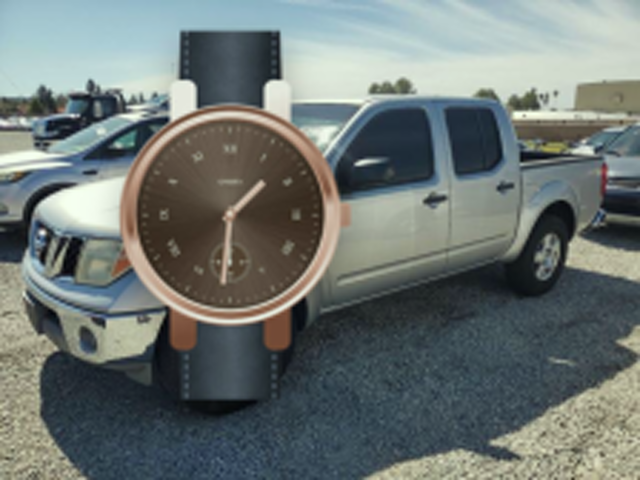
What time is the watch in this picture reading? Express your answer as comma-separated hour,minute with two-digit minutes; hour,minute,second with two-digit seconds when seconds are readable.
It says 1,31
